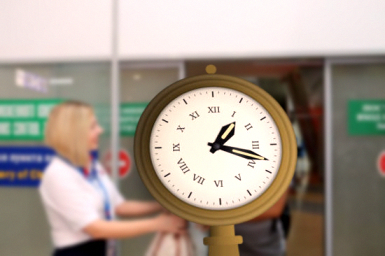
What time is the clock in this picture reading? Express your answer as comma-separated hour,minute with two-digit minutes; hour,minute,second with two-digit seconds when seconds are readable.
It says 1,18
